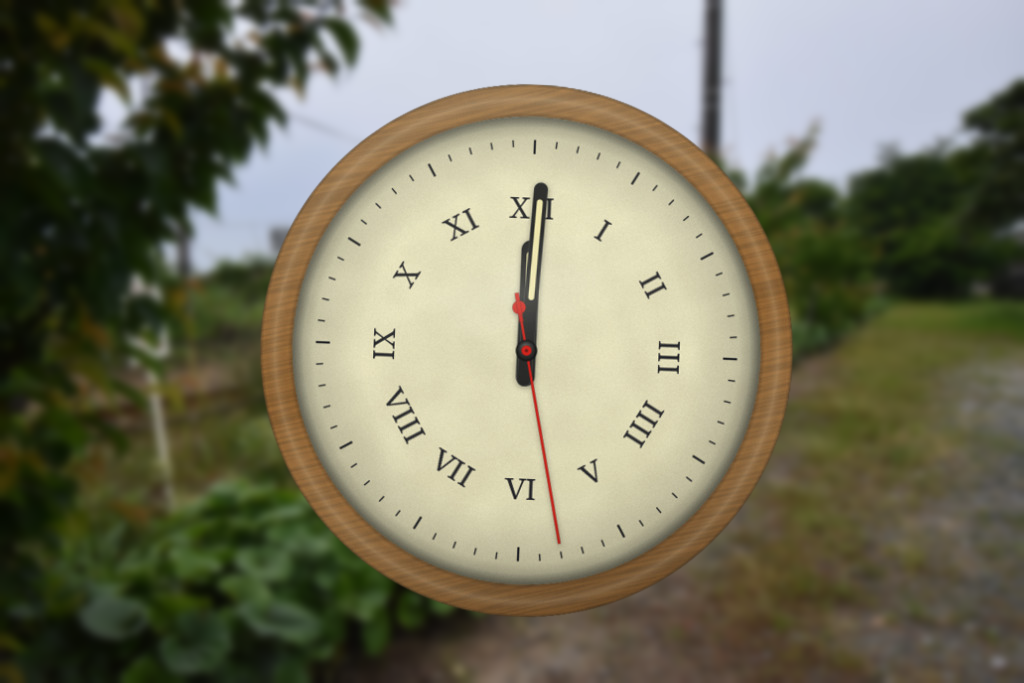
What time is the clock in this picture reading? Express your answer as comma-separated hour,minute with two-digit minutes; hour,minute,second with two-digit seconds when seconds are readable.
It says 12,00,28
